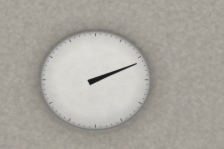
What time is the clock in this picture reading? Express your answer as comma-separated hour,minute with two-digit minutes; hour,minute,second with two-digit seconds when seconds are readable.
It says 2,11
